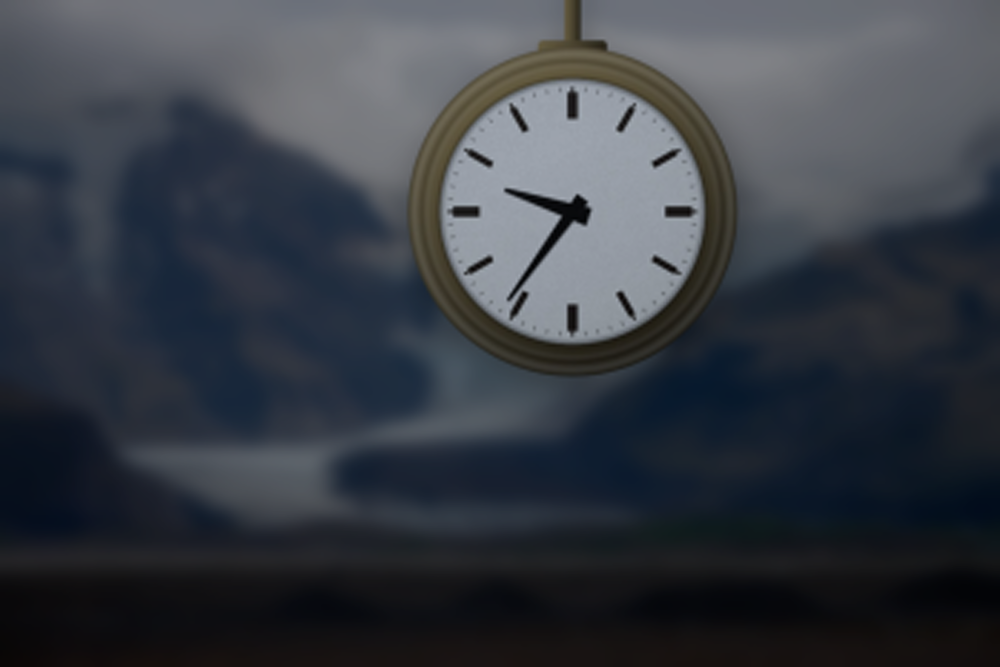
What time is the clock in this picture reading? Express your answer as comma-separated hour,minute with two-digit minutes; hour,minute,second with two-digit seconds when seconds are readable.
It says 9,36
